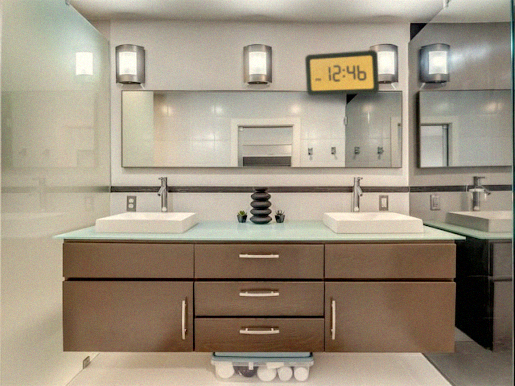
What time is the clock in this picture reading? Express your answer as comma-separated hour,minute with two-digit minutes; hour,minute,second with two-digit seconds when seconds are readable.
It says 12,46
